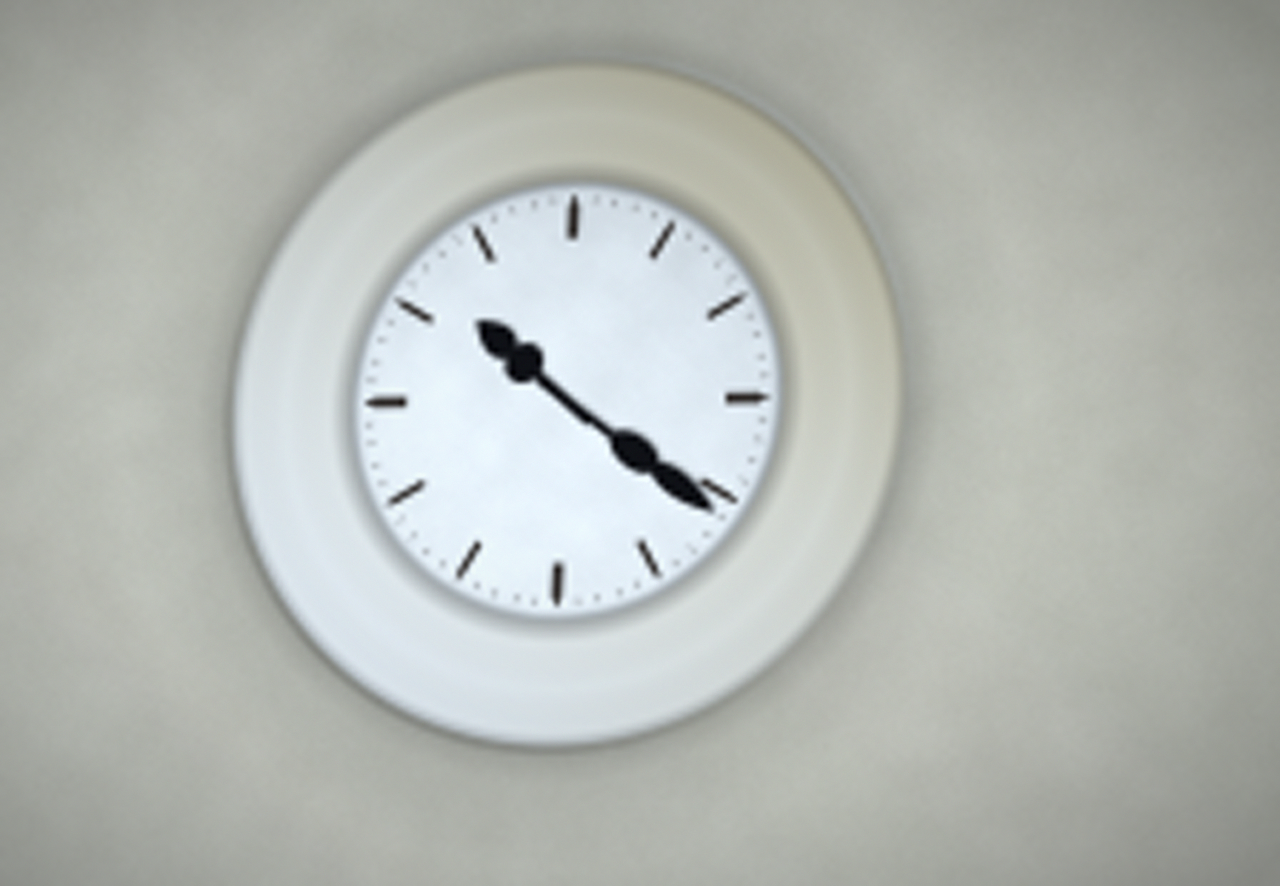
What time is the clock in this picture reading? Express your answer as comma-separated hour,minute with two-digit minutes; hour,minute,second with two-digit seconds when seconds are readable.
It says 10,21
